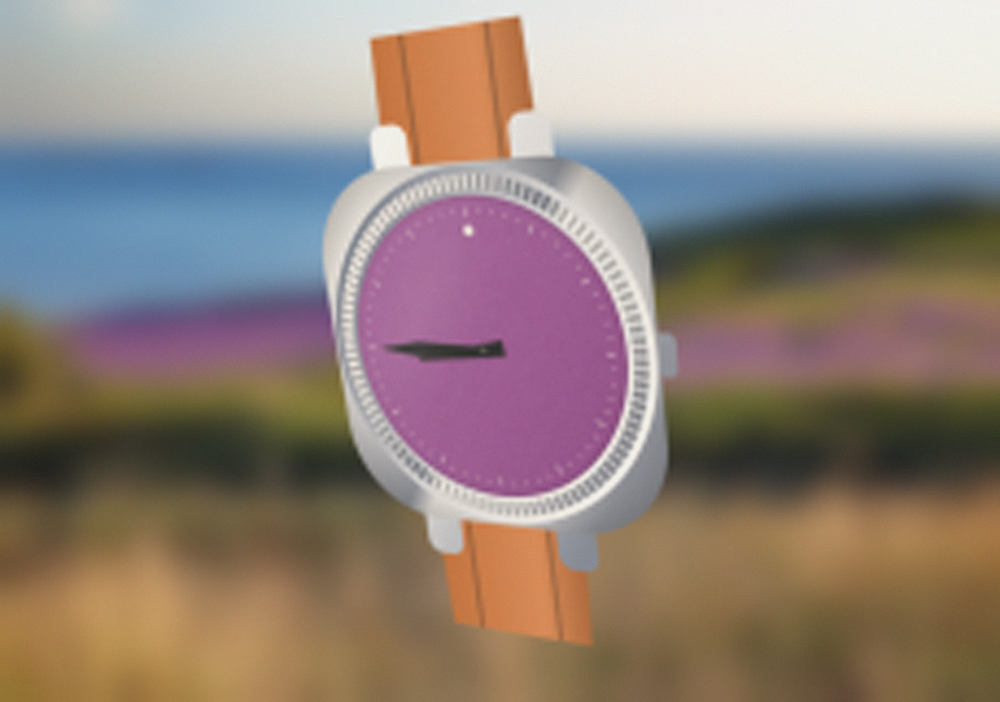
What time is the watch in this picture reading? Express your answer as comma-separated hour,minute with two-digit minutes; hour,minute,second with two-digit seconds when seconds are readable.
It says 8,45
